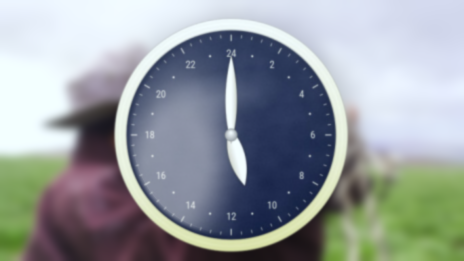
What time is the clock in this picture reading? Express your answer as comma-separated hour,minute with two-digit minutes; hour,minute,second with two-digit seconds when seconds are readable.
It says 11,00
